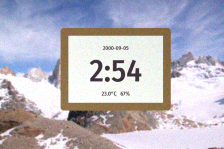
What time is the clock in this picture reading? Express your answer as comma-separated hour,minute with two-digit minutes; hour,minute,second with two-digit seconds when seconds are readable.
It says 2,54
